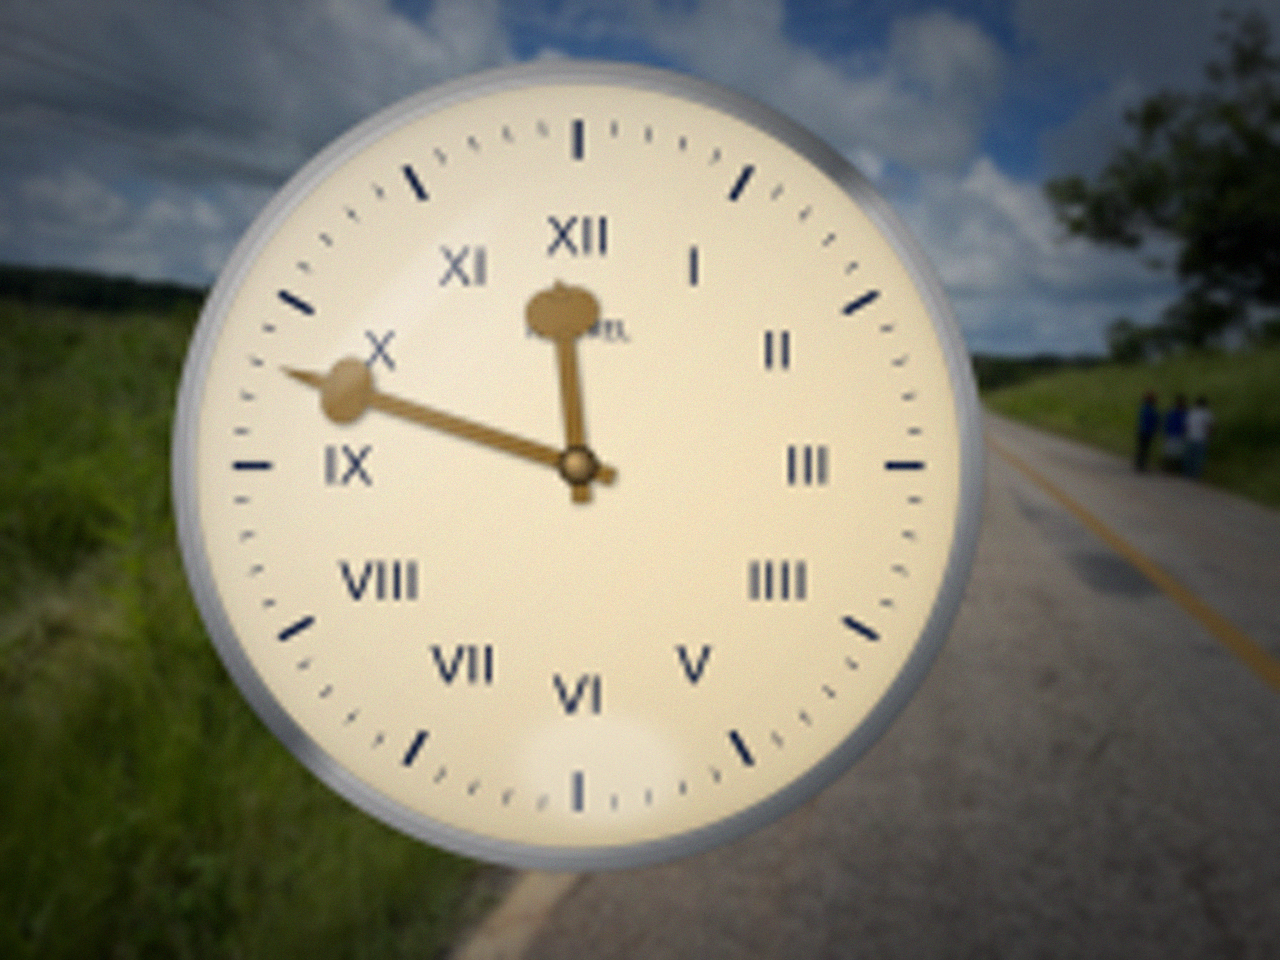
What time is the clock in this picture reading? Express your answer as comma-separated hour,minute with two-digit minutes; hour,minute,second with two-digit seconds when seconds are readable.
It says 11,48
